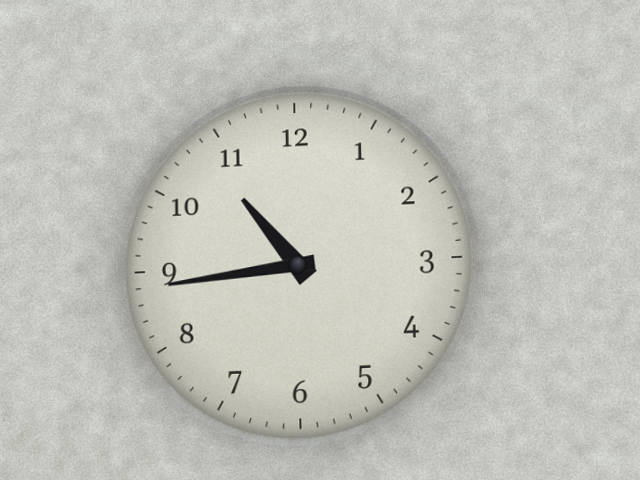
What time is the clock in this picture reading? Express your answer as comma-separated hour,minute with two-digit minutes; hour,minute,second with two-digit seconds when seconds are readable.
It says 10,44
